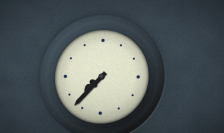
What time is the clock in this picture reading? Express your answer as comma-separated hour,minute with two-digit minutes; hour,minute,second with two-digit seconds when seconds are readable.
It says 7,37
